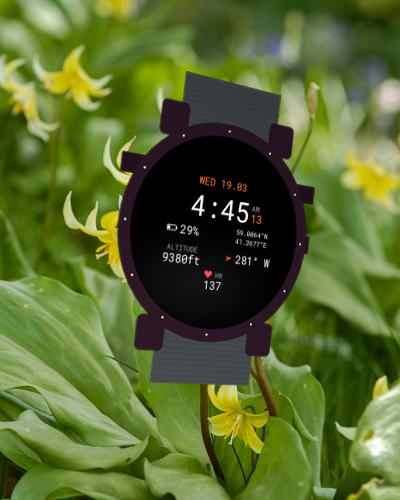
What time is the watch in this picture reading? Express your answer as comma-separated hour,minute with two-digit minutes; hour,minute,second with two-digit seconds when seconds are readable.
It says 4,45,13
